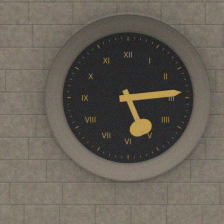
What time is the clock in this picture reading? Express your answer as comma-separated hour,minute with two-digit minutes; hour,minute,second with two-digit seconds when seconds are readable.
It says 5,14
